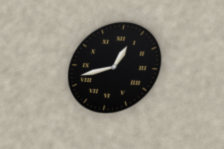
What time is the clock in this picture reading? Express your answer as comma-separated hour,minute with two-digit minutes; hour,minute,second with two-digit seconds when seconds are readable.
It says 12,42
